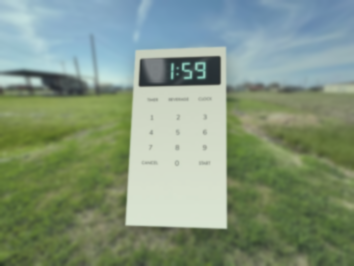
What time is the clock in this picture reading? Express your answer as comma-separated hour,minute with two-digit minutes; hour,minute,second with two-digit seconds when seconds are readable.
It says 1,59
